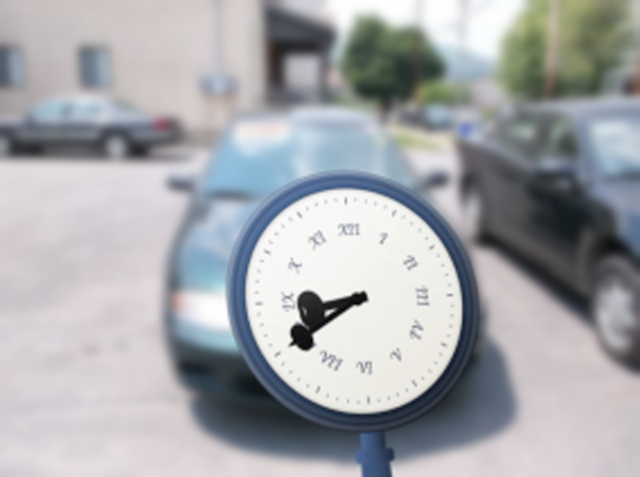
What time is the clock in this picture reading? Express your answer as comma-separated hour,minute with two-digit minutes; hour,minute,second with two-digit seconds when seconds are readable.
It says 8,40
